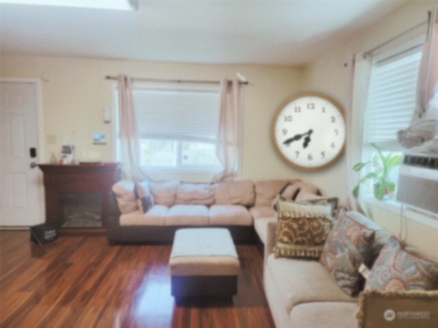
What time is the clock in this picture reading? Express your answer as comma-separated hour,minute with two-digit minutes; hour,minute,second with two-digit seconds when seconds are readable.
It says 6,41
